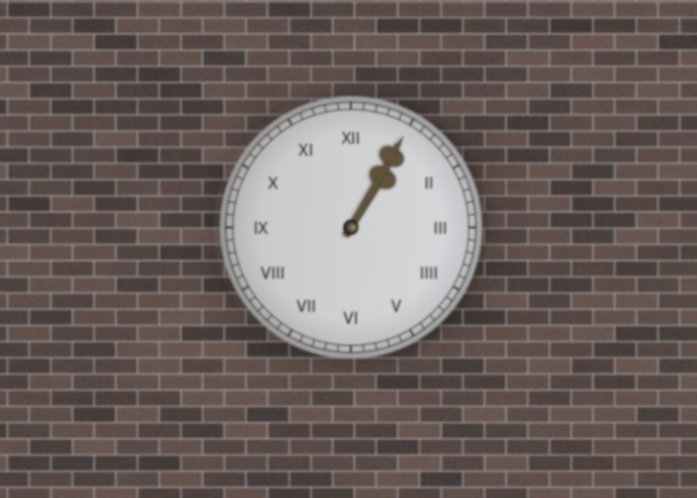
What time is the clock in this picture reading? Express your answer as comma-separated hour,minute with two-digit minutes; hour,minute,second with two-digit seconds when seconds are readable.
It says 1,05
